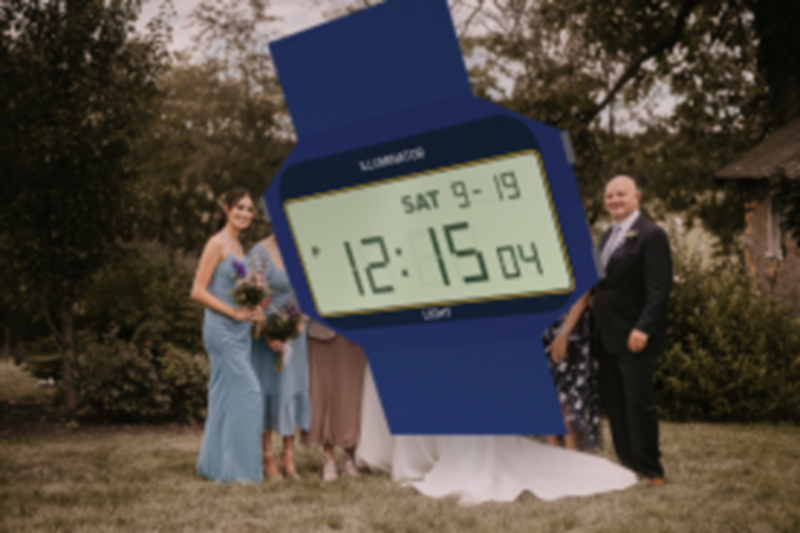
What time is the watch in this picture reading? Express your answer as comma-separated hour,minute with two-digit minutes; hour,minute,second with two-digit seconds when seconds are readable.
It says 12,15,04
